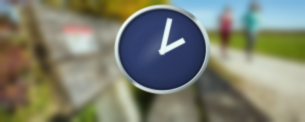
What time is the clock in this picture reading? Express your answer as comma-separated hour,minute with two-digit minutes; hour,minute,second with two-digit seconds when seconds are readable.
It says 2,02
